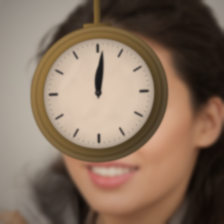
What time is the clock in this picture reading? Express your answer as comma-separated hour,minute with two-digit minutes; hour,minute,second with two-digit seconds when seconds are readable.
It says 12,01
